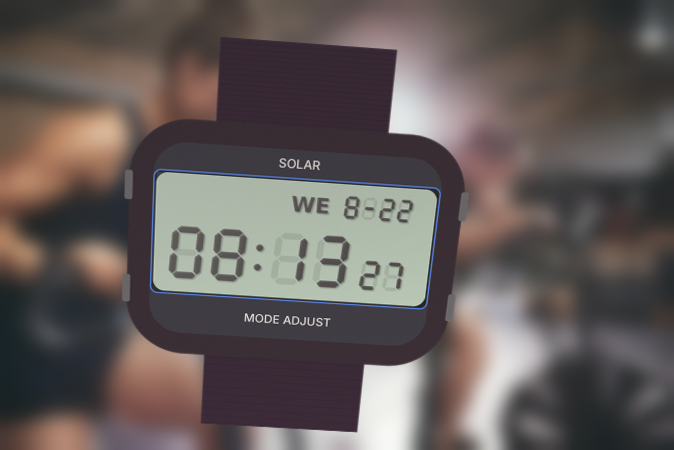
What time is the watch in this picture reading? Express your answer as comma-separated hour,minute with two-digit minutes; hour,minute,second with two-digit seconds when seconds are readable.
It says 8,13,27
